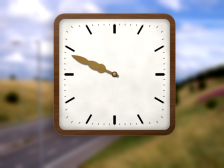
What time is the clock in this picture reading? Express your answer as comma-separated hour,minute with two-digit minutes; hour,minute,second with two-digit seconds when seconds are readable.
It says 9,49
